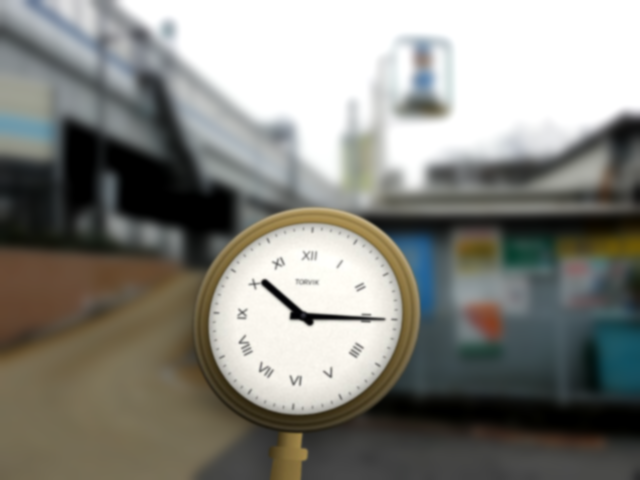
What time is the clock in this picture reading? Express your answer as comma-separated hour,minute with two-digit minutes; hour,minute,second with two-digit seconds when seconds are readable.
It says 10,15
